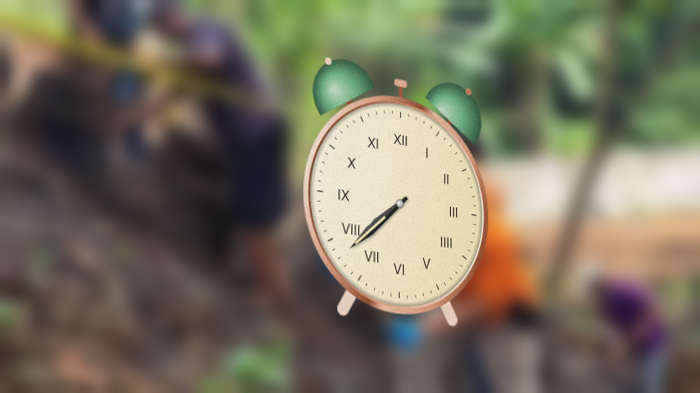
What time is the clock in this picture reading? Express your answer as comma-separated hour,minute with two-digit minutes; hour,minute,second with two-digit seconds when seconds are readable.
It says 7,38
